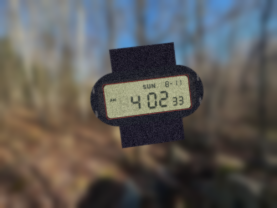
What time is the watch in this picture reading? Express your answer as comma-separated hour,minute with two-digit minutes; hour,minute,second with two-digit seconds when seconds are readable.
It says 4,02,33
